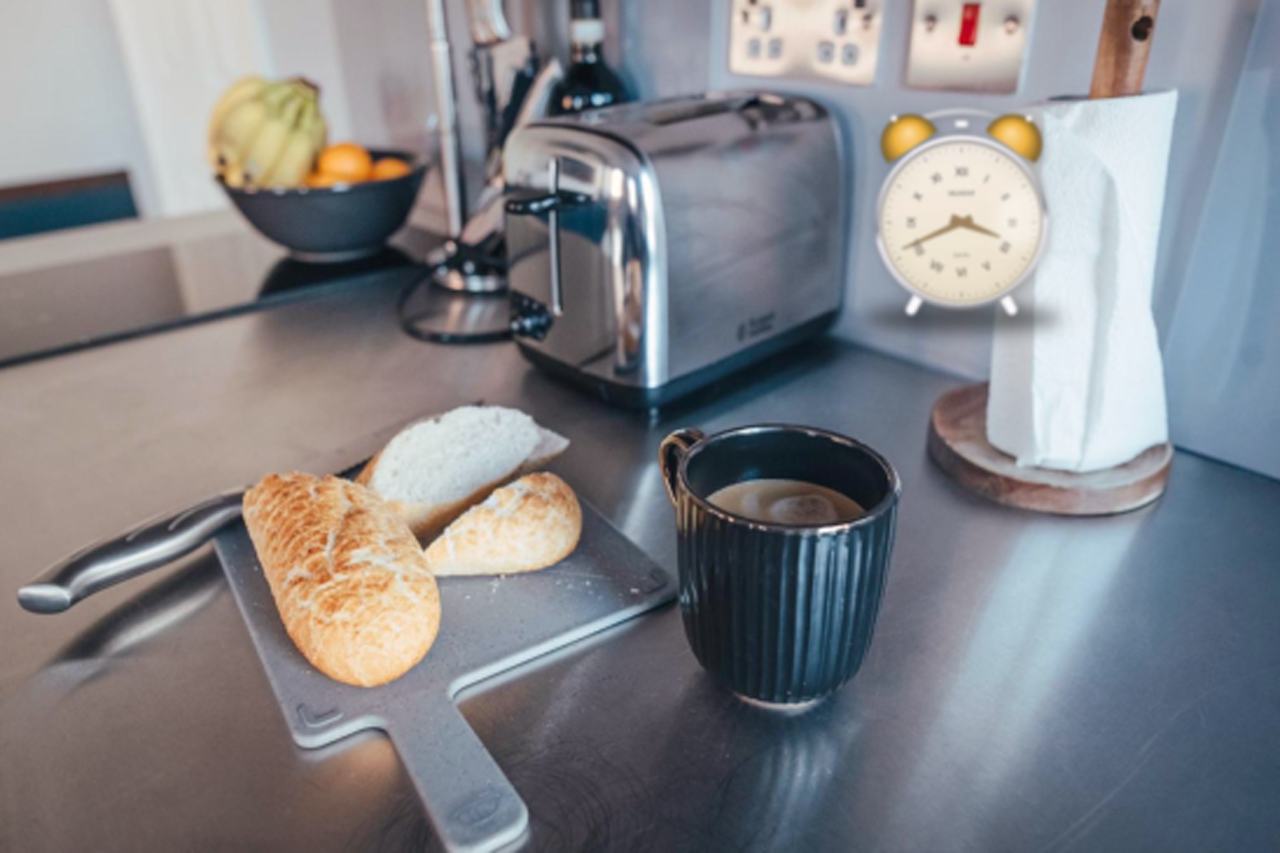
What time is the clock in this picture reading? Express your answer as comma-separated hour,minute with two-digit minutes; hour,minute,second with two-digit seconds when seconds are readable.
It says 3,41
